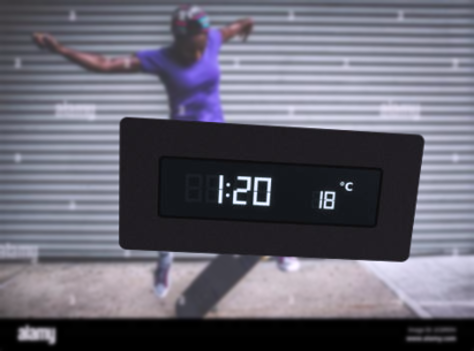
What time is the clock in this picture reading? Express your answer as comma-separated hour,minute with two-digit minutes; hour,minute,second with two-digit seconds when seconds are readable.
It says 1,20
